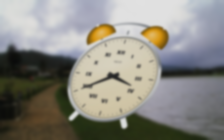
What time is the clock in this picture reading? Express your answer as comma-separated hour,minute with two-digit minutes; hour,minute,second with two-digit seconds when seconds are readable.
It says 3,40
